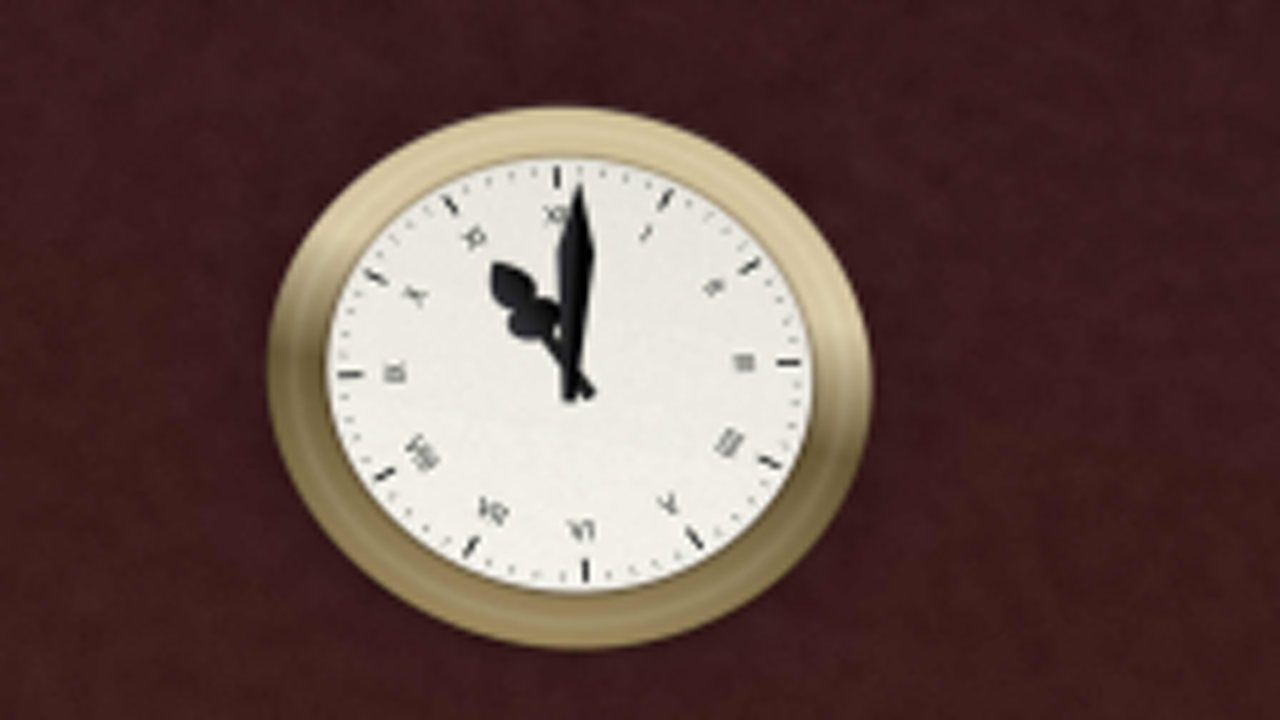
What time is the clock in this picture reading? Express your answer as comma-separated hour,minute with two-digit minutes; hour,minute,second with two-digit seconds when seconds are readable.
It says 11,01
